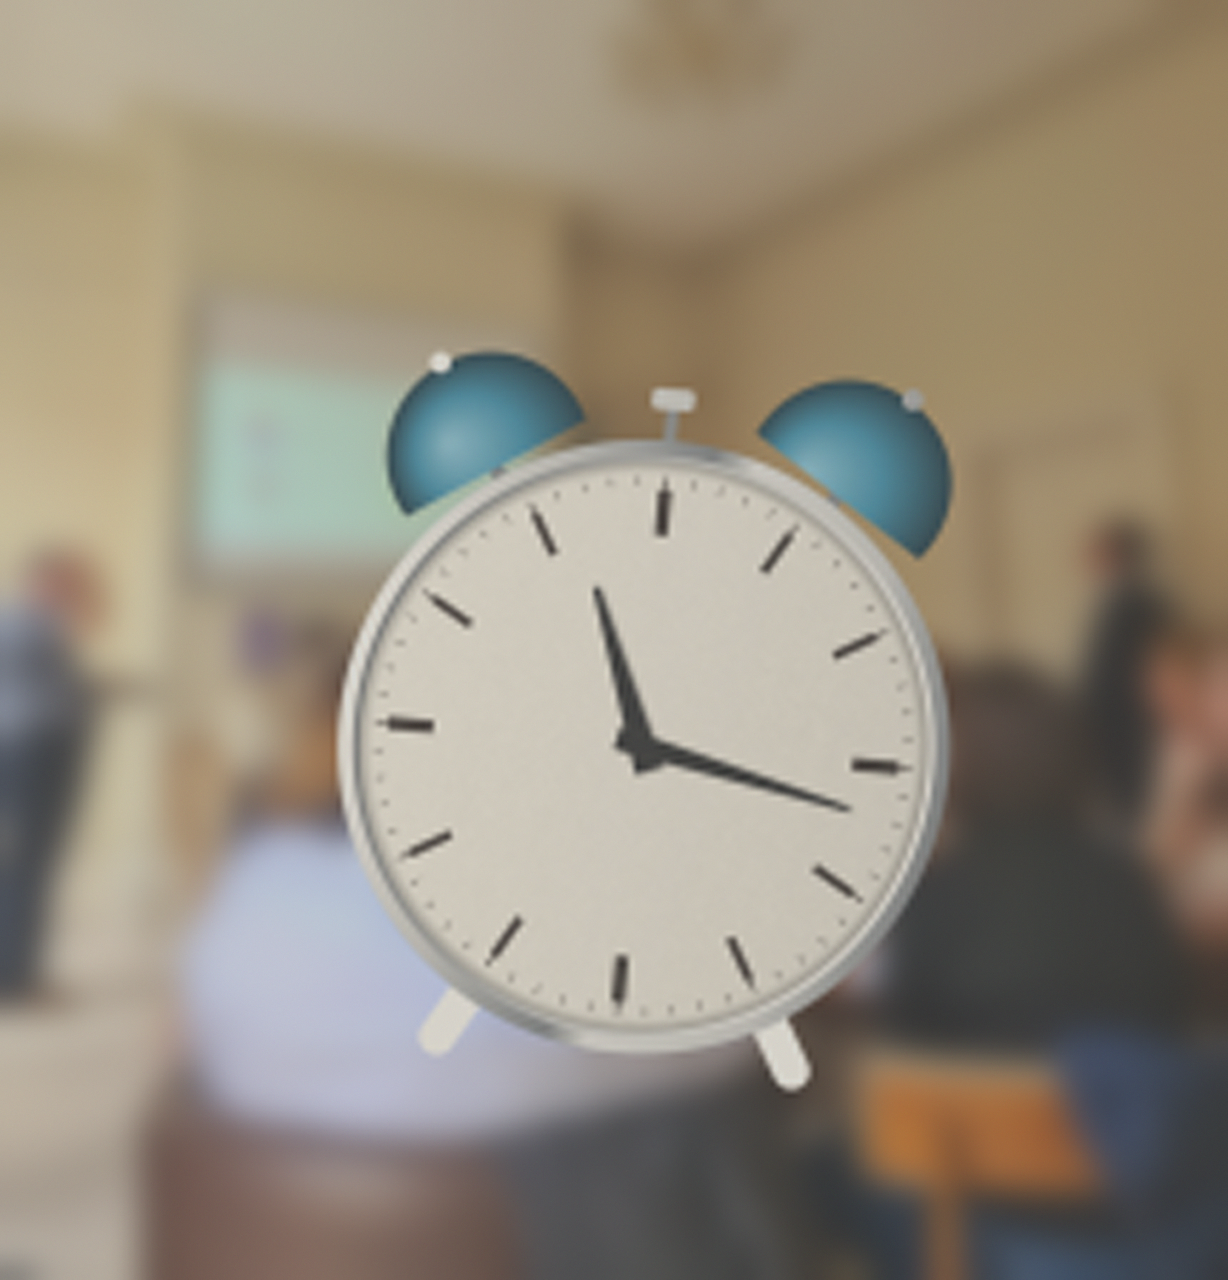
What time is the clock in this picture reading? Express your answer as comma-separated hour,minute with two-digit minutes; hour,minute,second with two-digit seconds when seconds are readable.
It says 11,17
